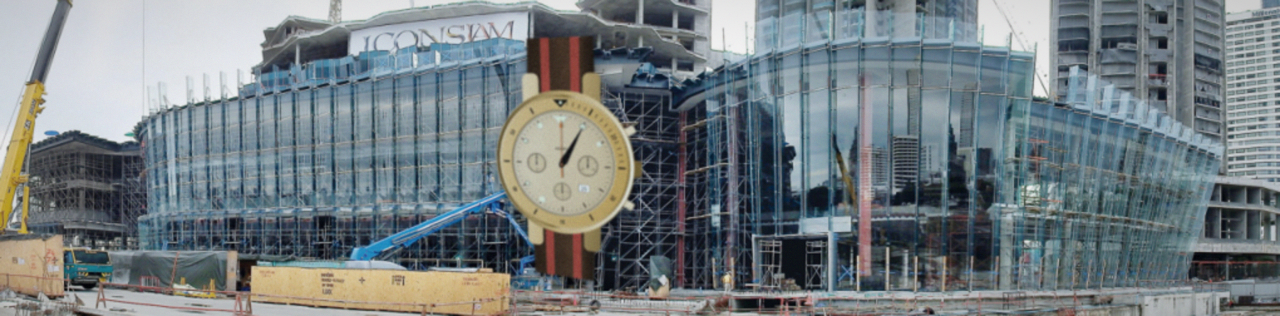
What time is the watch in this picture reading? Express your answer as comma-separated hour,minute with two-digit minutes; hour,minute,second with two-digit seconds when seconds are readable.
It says 1,05
